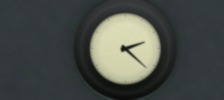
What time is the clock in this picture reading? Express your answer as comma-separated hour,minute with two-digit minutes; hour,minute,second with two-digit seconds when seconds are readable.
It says 2,22
